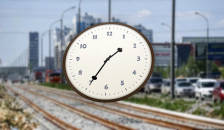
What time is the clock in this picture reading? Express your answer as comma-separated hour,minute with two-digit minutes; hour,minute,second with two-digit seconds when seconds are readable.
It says 1,35
